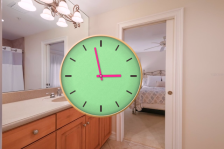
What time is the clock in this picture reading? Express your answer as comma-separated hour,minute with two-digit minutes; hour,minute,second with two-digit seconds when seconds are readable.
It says 2,58
